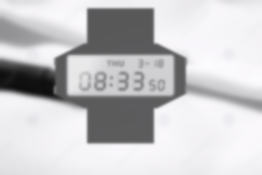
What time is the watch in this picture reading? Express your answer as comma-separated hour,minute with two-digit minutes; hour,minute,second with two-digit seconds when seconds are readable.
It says 8,33
